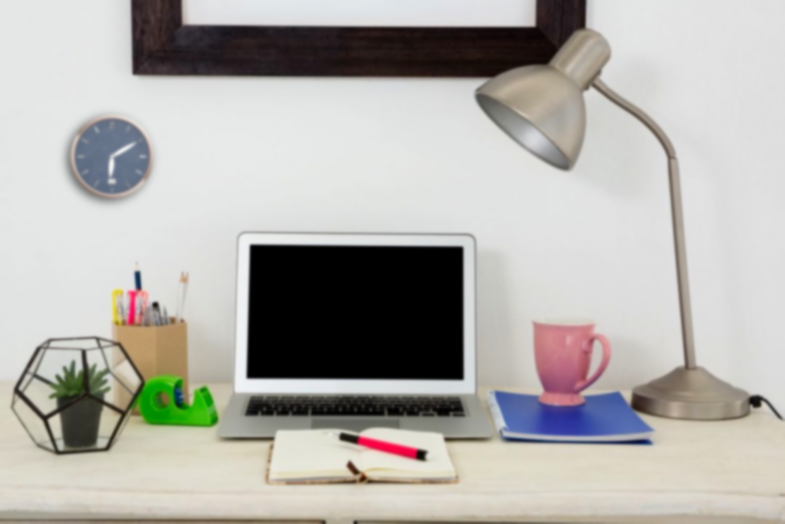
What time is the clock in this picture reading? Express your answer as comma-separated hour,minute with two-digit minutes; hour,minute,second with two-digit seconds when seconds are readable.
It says 6,10
